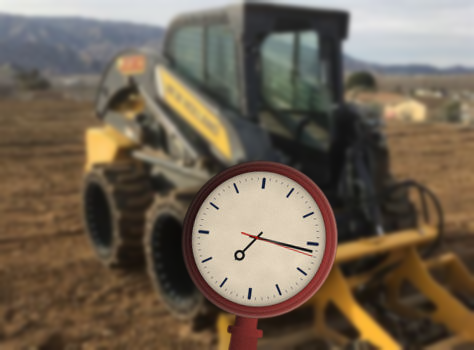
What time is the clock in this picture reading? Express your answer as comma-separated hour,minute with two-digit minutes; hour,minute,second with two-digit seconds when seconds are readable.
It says 7,16,17
